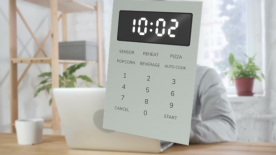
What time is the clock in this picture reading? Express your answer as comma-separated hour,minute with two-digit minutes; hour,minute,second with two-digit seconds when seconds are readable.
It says 10,02
